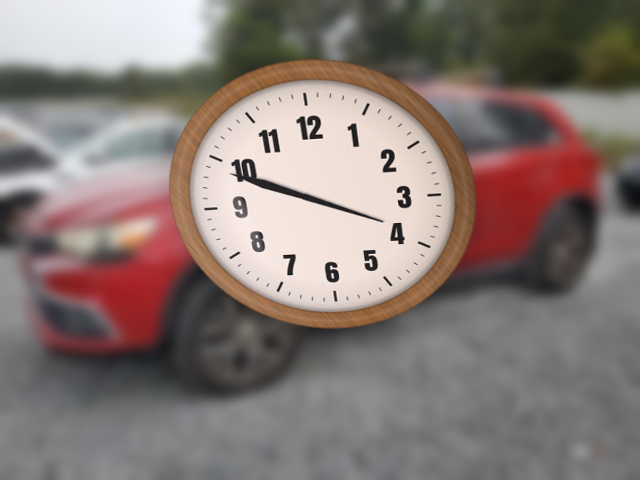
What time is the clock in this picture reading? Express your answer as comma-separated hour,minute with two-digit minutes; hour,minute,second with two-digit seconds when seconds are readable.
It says 3,49
